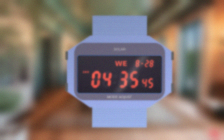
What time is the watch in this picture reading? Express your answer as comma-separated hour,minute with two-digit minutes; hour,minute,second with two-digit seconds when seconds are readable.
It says 4,35,45
